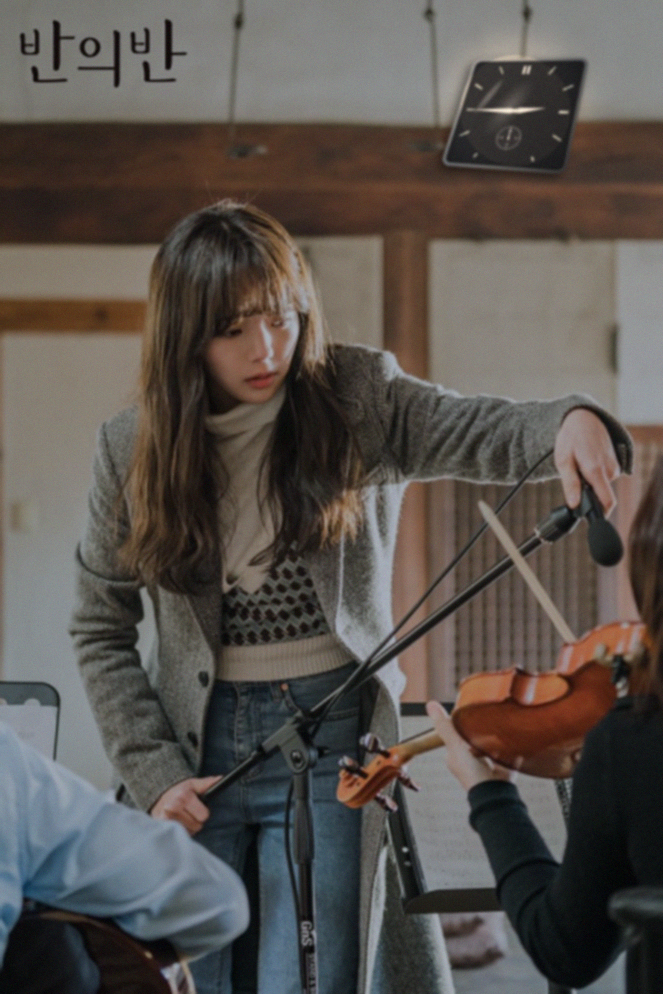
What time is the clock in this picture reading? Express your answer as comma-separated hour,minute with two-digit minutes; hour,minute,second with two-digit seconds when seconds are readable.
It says 2,45
